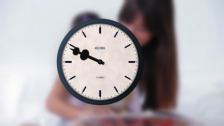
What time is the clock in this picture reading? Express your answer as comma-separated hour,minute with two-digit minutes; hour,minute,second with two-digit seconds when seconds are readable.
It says 9,49
